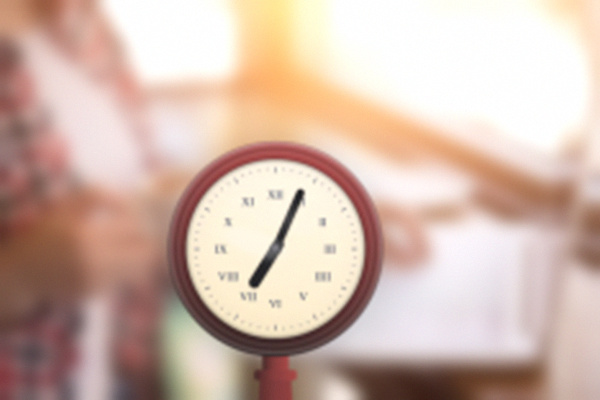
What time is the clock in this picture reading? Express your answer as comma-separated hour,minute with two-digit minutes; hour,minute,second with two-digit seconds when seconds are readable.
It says 7,04
